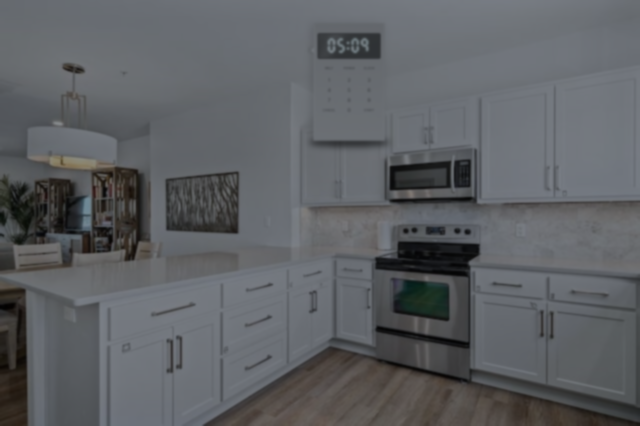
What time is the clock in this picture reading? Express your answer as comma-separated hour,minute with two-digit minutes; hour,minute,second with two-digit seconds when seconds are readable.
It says 5,09
